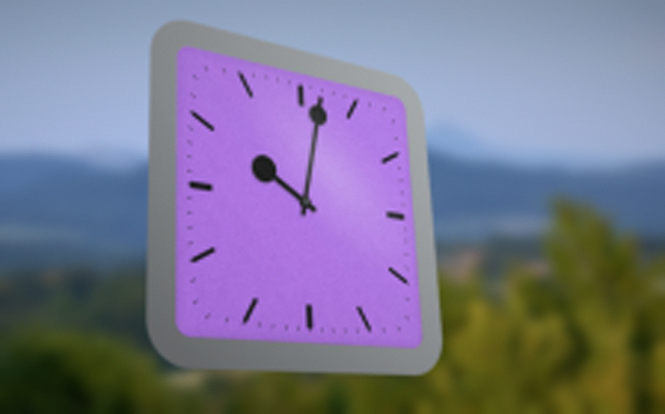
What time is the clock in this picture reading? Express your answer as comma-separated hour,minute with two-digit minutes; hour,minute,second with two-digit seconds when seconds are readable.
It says 10,02
